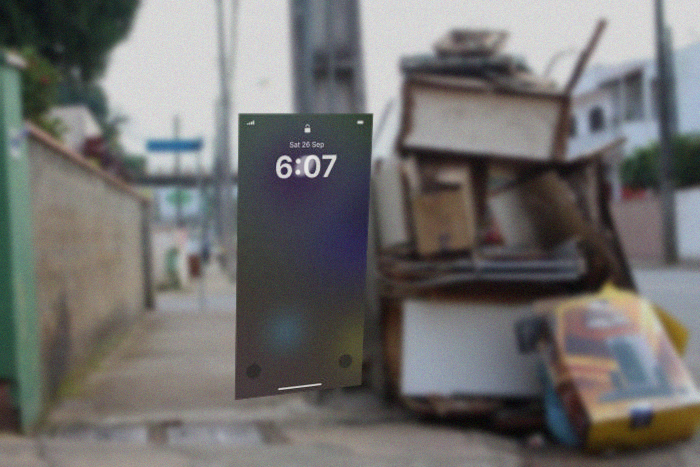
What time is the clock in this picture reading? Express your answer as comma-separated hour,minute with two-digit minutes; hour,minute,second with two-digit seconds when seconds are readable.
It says 6,07
